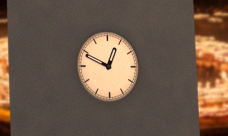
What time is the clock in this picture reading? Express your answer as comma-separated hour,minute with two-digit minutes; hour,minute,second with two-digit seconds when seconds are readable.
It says 12,49
